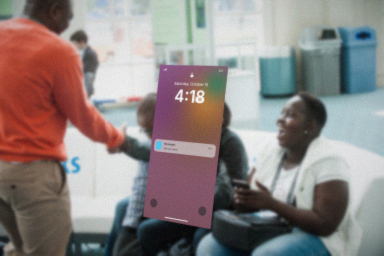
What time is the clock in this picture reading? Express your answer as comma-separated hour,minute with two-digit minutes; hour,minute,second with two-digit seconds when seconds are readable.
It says 4,18
